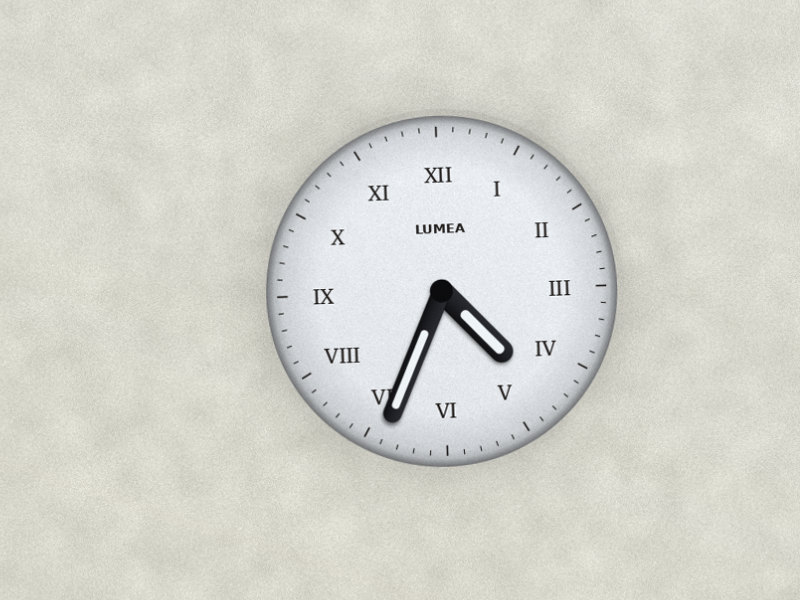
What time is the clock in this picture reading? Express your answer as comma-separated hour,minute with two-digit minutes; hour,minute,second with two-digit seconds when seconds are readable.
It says 4,34
